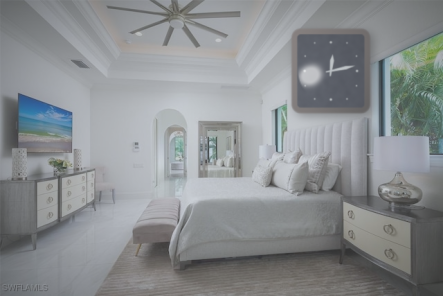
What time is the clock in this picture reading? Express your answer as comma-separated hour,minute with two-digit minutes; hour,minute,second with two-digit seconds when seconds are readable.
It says 12,13
